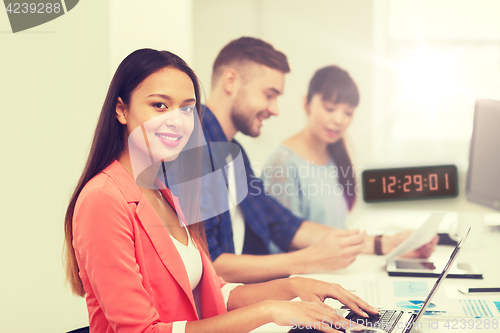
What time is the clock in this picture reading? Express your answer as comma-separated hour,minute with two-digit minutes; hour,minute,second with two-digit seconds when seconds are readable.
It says 12,29,01
